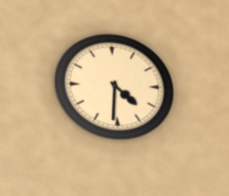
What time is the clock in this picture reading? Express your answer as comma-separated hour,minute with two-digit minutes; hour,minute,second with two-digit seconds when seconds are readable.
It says 4,31
